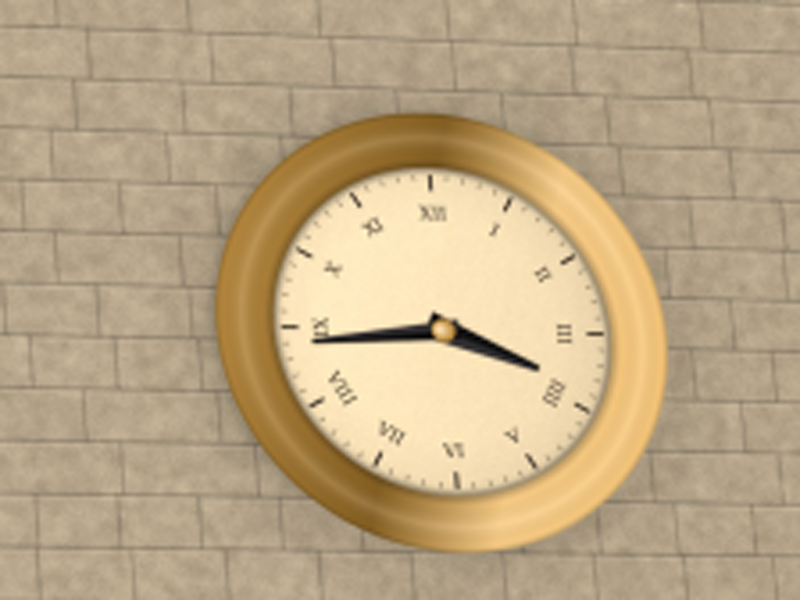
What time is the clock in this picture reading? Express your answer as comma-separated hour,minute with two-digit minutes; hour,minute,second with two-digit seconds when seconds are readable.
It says 3,44
